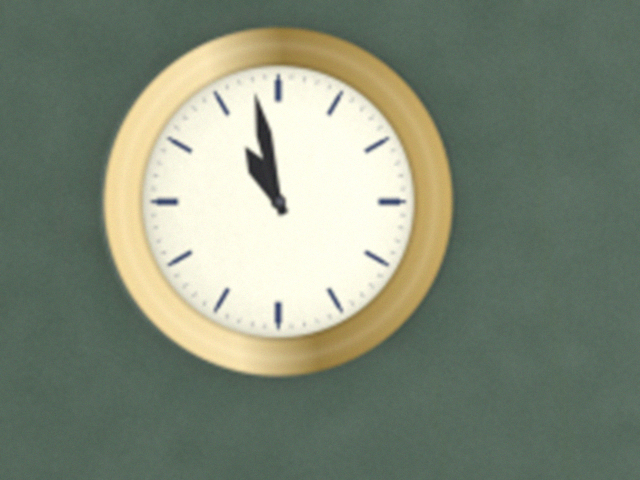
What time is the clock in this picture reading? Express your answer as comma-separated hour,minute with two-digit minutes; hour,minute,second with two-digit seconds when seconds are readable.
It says 10,58
